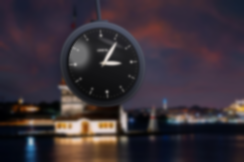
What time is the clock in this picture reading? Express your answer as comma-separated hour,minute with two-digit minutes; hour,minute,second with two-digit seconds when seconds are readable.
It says 3,06
